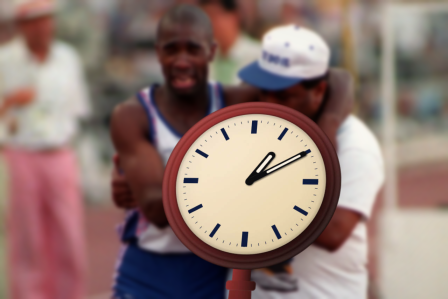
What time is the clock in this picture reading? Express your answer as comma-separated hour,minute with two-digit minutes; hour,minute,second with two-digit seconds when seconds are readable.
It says 1,10
